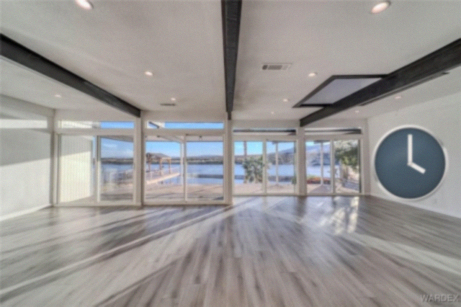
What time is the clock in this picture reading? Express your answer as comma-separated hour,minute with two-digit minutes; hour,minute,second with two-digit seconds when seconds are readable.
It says 4,00
